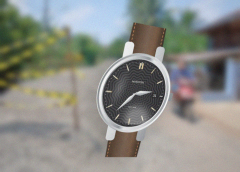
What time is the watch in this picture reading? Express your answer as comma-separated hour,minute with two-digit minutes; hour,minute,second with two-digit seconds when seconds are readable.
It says 2,37
